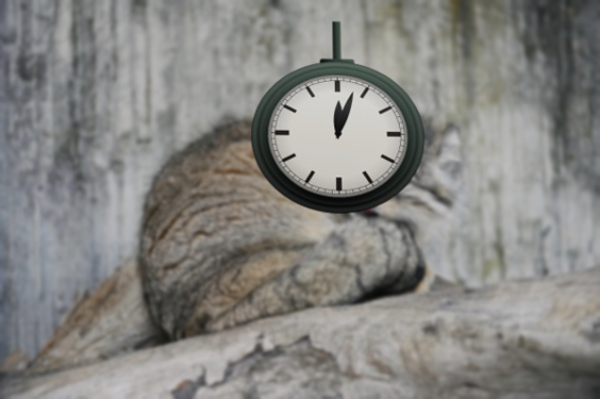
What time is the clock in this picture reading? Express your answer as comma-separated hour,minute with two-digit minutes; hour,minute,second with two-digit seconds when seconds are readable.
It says 12,03
